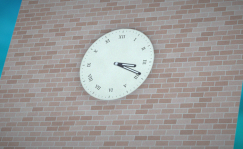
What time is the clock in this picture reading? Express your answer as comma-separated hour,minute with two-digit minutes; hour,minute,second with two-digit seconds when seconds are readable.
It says 3,19
